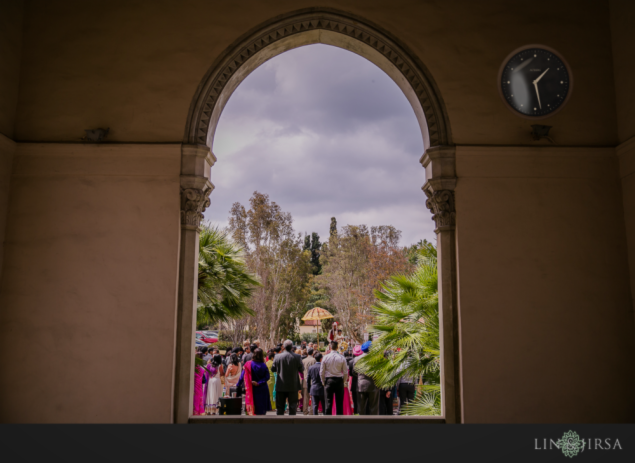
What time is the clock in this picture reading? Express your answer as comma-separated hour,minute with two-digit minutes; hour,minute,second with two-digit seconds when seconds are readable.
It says 1,28
